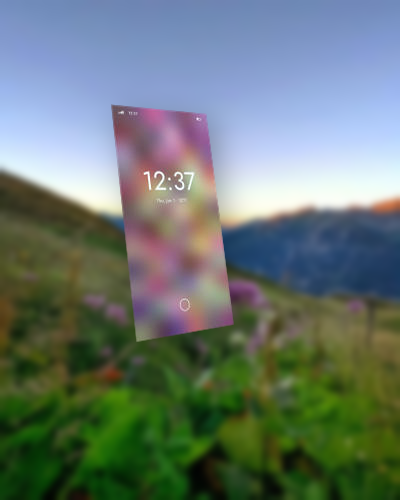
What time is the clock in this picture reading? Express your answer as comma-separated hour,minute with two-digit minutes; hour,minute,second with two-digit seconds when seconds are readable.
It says 12,37
